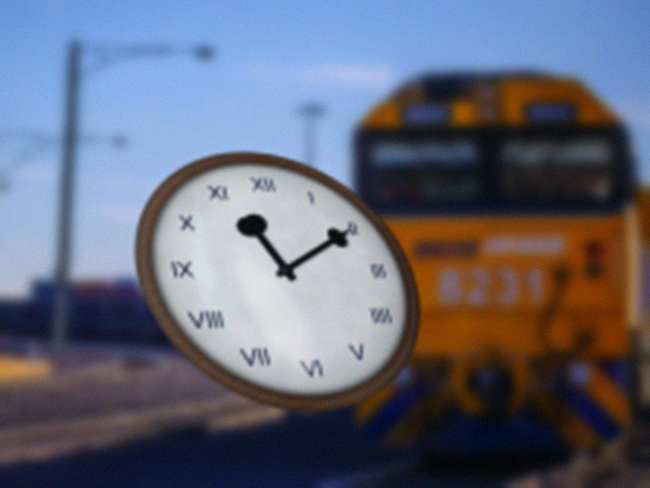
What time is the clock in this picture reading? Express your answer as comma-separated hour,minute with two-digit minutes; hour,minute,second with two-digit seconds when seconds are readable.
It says 11,10
